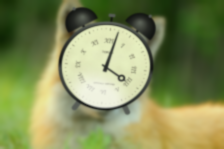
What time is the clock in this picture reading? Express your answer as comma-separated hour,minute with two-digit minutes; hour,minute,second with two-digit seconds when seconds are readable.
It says 4,02
